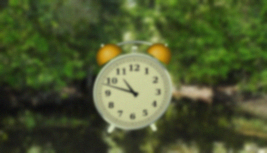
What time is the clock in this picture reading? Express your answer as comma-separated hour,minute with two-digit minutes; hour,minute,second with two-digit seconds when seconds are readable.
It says 10,48
